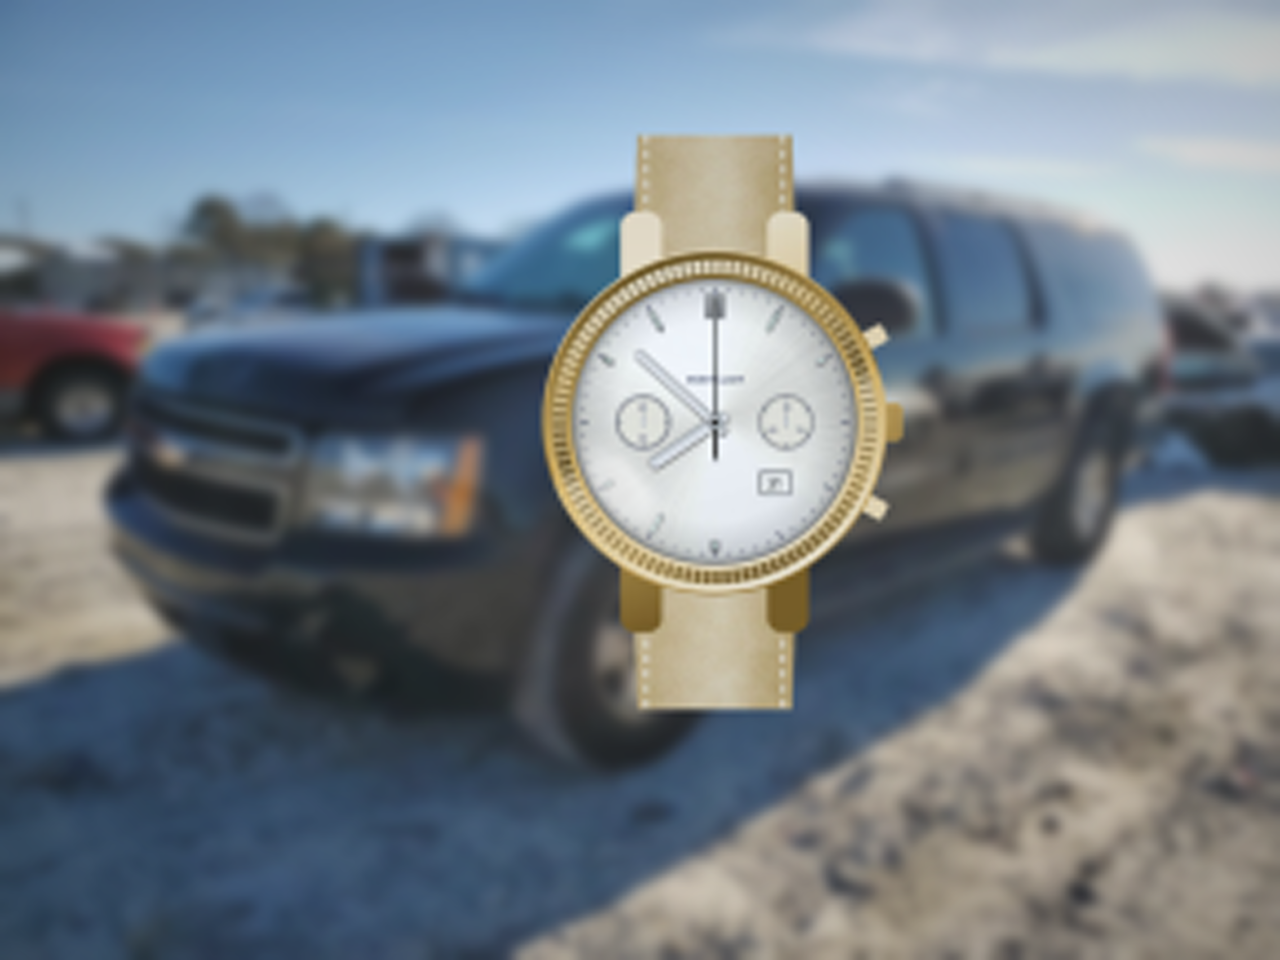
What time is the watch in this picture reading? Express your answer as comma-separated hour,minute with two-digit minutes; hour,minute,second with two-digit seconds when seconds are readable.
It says 7,52
